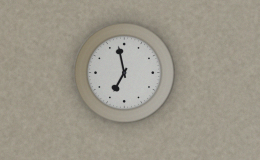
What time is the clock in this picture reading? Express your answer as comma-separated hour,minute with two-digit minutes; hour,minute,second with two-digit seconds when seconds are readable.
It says 6,58
